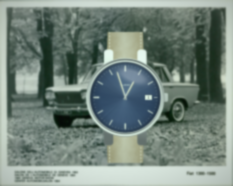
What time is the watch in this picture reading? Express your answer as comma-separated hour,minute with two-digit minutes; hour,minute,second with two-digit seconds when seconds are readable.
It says 12,57
